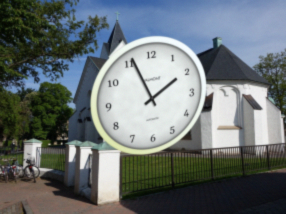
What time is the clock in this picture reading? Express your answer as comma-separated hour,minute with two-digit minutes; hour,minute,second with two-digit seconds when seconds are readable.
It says 1,56
